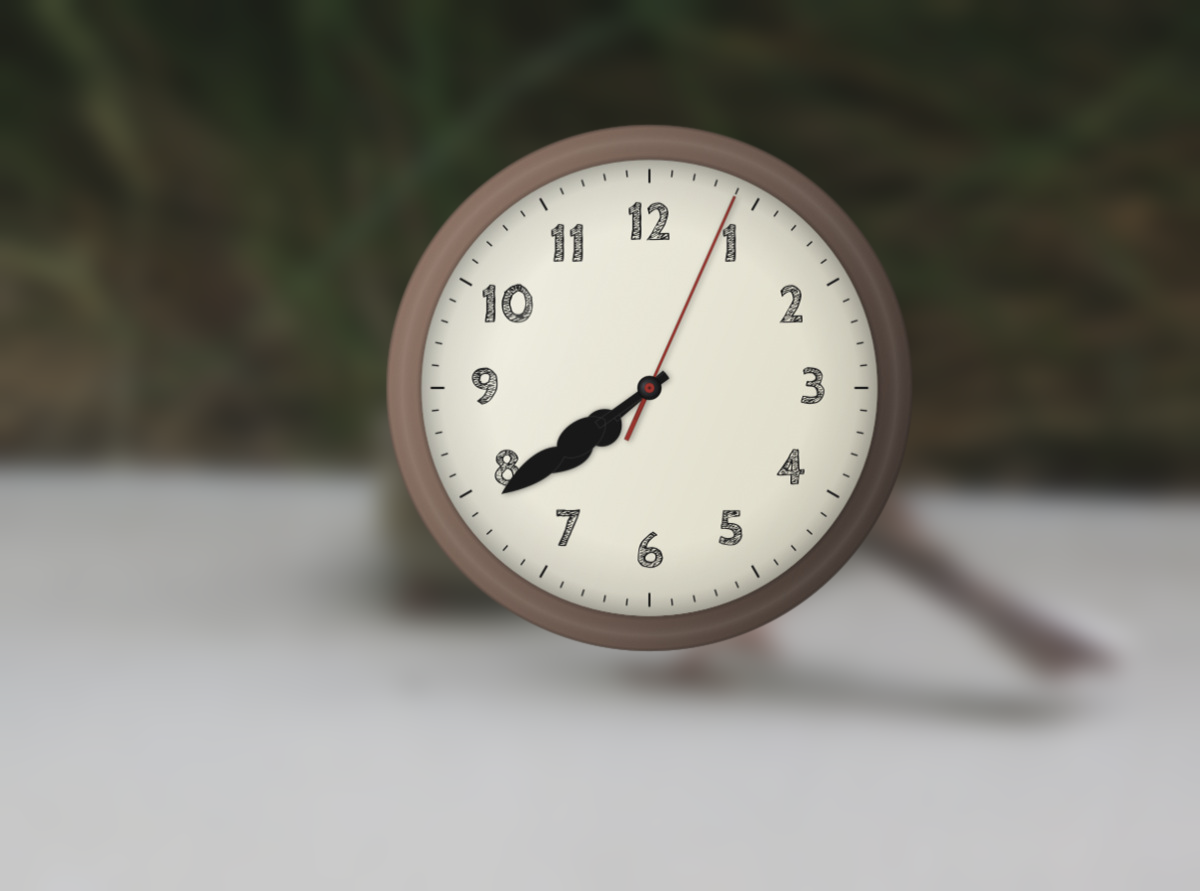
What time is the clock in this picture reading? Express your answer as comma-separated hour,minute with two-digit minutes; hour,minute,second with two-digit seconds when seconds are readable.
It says 7,39,04
